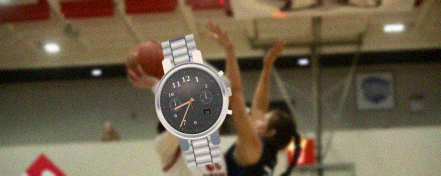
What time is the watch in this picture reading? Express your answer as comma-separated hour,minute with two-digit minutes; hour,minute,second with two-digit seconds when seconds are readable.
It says 8,36
